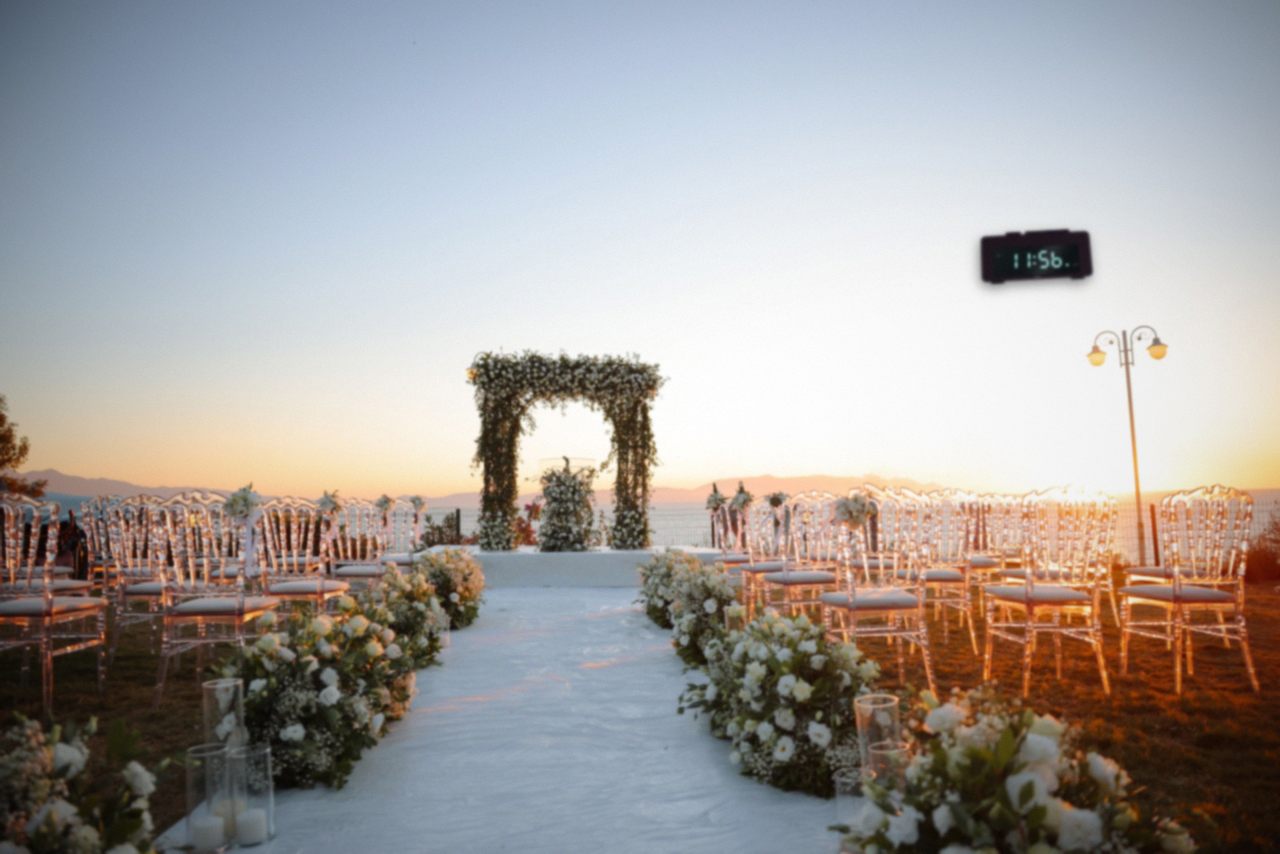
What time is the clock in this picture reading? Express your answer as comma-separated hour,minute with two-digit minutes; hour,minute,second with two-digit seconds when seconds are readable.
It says 11,56
